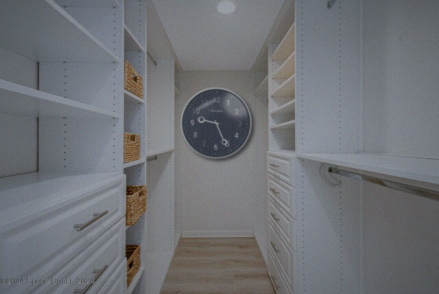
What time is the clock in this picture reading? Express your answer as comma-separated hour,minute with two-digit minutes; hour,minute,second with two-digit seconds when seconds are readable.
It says 9,26
